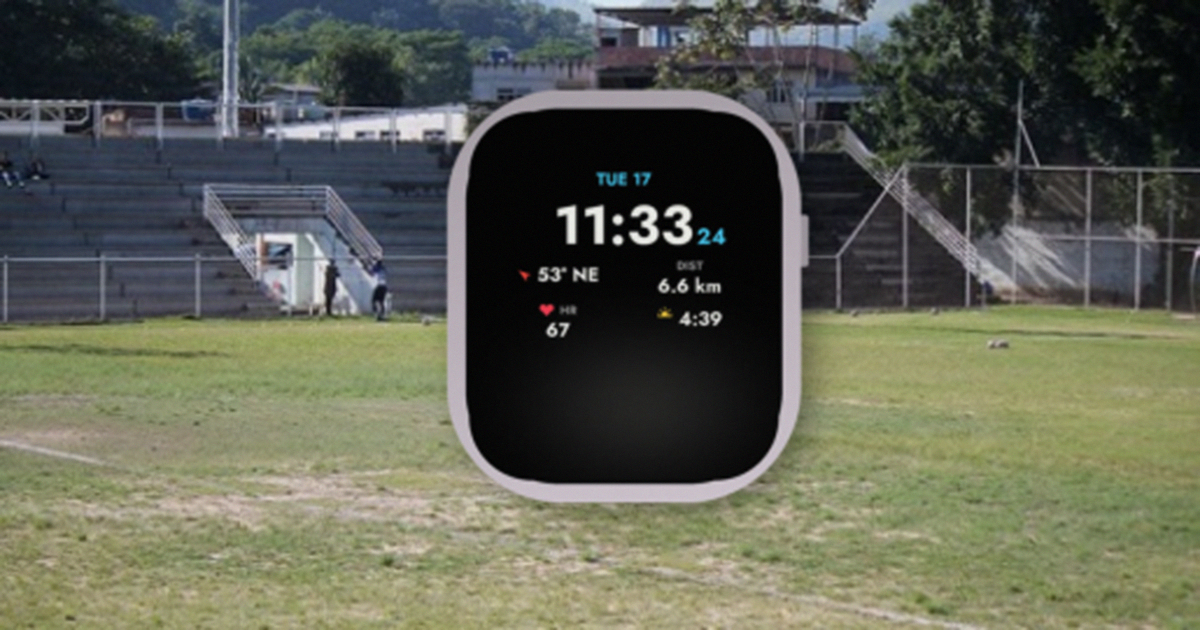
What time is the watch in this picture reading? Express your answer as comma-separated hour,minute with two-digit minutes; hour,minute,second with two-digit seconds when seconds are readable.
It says 11,33,24
